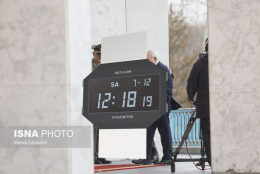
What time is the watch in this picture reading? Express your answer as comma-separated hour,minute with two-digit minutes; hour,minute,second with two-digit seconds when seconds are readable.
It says 12,18,19
